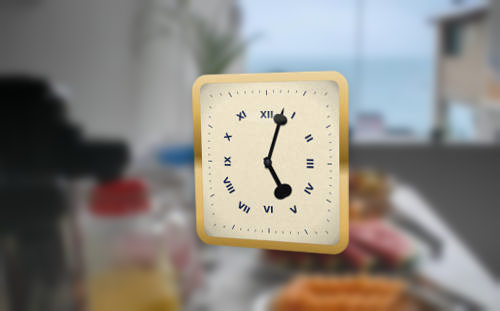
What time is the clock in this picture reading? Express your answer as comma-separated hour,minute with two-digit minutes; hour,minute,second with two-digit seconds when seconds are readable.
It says 5,03
